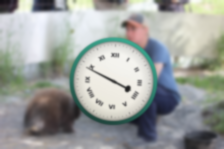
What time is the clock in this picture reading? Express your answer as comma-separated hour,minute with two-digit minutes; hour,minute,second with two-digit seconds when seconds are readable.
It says 3,49
